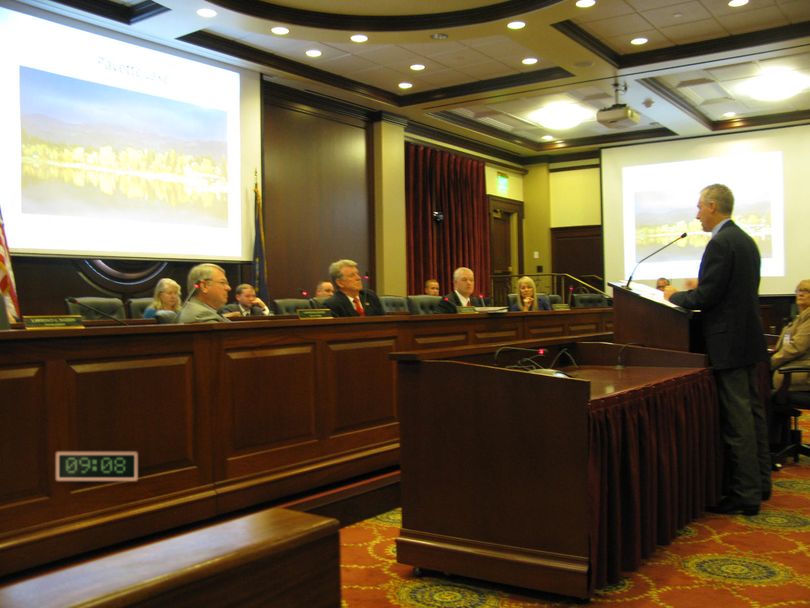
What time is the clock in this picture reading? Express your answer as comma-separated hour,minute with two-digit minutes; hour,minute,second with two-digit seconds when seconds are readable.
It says 9,08
